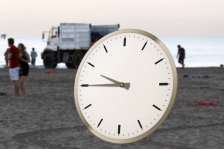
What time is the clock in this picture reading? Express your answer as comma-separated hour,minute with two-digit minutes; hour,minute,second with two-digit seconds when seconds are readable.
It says 9,45
